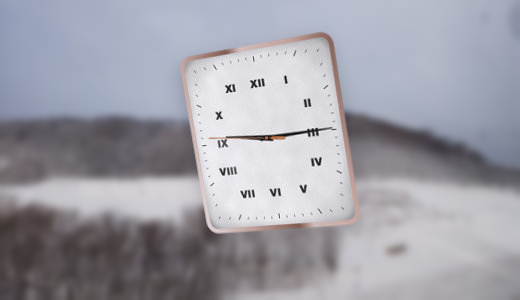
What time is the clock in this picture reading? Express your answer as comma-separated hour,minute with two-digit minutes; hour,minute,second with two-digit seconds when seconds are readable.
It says 9,14,46
